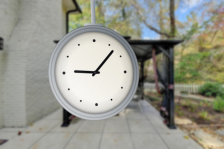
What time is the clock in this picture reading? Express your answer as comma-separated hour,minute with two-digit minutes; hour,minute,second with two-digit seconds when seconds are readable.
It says 9,07
